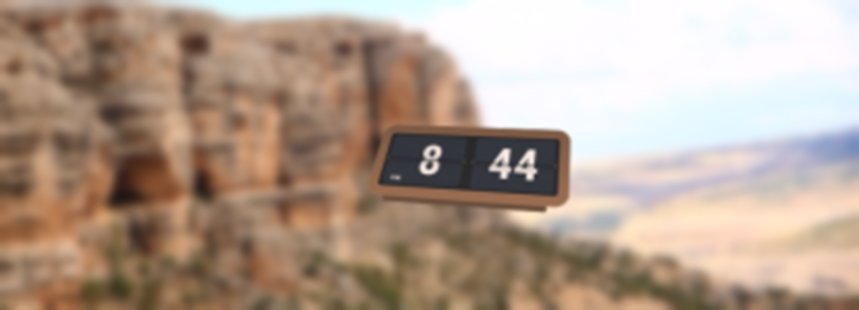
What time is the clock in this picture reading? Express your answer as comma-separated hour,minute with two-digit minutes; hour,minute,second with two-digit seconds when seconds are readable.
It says 8,44
